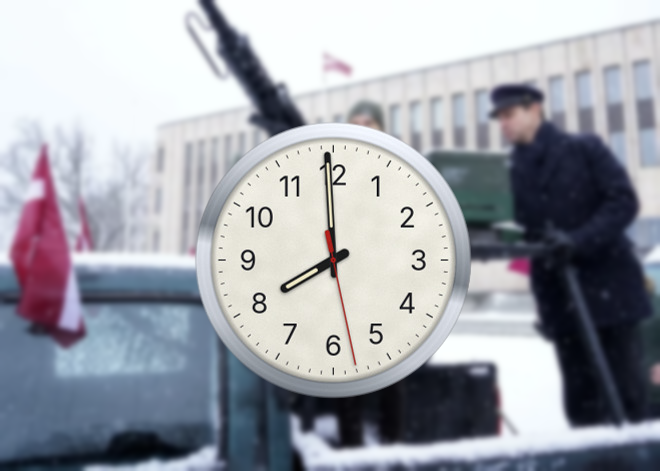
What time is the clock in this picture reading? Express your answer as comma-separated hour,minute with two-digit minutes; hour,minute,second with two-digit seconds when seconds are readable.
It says 7,59,28
